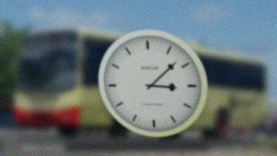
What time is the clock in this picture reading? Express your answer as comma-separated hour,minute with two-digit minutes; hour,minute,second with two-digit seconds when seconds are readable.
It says 3,08
